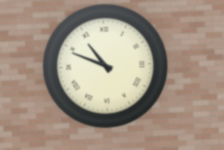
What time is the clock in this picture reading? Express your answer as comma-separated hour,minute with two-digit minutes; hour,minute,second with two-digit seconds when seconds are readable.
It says 10,49
